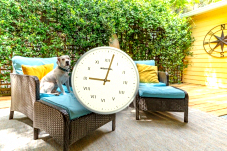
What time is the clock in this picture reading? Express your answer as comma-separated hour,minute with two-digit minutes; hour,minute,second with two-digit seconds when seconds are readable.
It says 9,02
